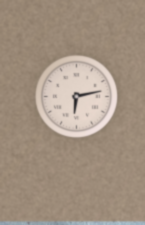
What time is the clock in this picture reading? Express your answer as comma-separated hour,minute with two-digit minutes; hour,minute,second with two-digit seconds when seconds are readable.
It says 6,13
